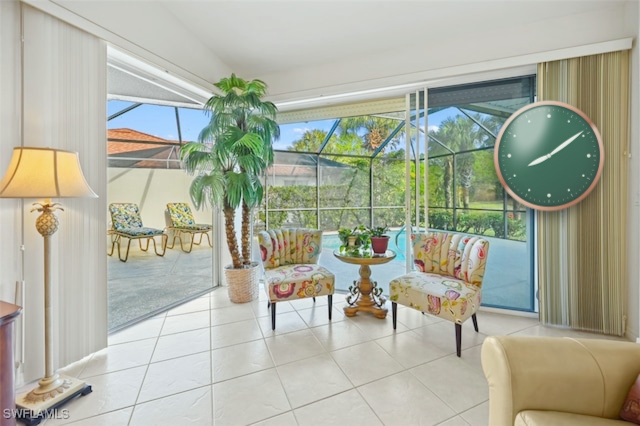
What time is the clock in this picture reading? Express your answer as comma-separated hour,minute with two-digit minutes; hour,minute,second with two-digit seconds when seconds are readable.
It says 8,09
